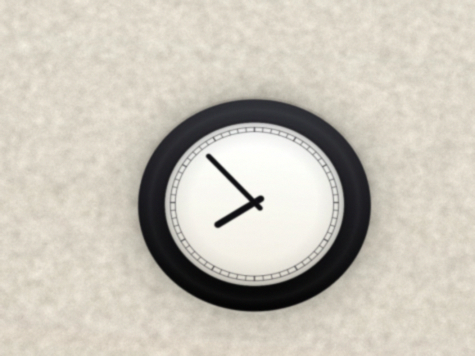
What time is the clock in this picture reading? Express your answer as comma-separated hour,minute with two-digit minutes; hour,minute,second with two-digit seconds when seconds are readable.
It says 7,53
